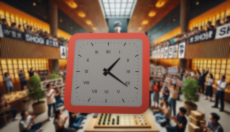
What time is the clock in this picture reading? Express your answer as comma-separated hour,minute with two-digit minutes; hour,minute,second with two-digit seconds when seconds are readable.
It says 1,21
